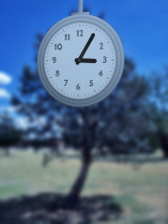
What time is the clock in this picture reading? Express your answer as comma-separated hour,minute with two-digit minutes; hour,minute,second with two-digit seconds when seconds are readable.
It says 3,05
